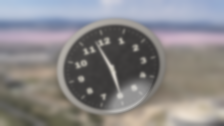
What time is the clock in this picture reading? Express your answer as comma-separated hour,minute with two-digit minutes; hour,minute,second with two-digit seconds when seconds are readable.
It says 5,58
